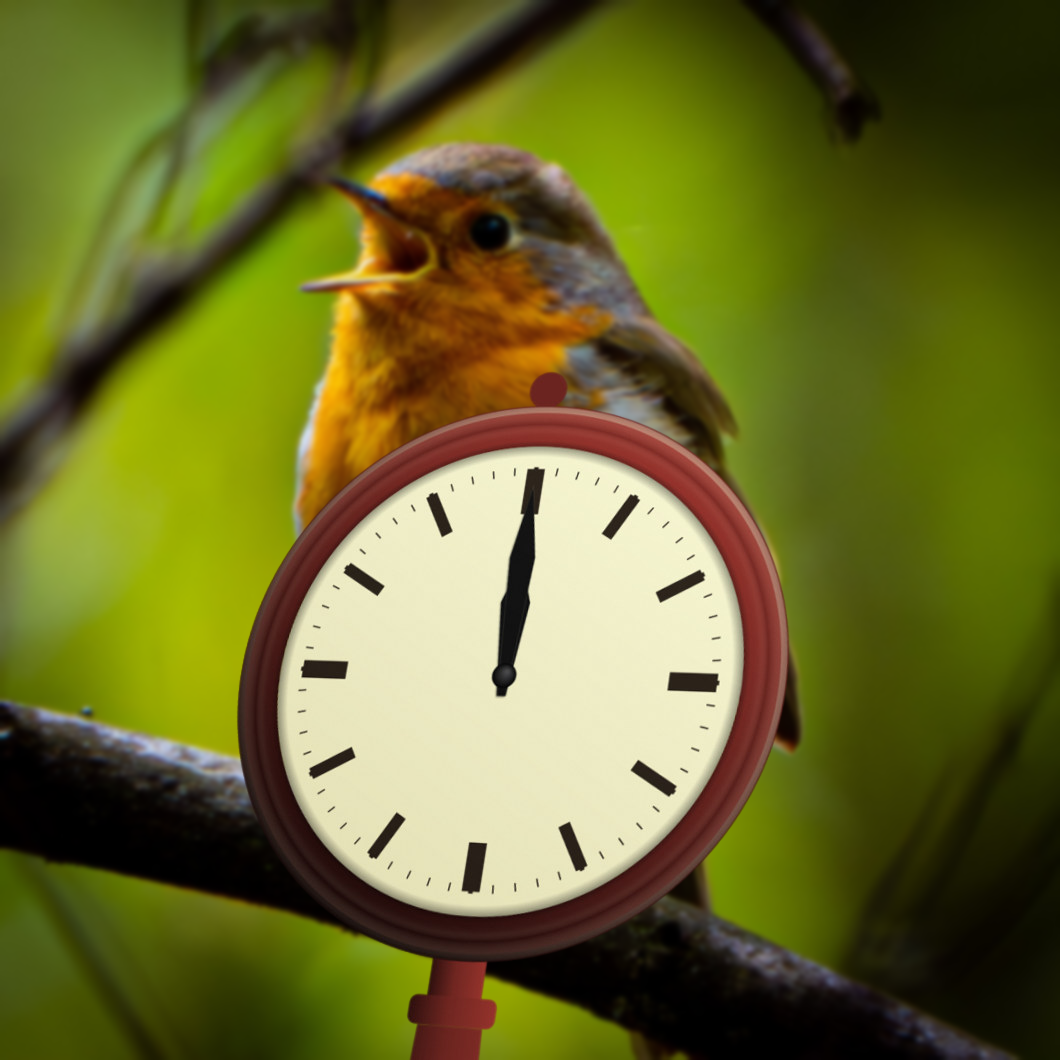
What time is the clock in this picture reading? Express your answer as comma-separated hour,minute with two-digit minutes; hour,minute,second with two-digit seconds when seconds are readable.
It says 12,00
